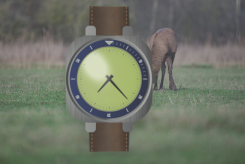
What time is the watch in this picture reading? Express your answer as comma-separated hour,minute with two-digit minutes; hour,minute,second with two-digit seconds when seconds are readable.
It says 7,23
